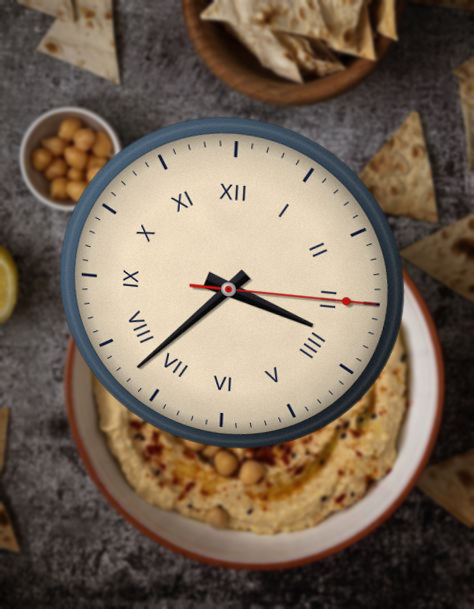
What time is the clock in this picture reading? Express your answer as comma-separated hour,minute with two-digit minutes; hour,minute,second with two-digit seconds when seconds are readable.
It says 3,37,15
